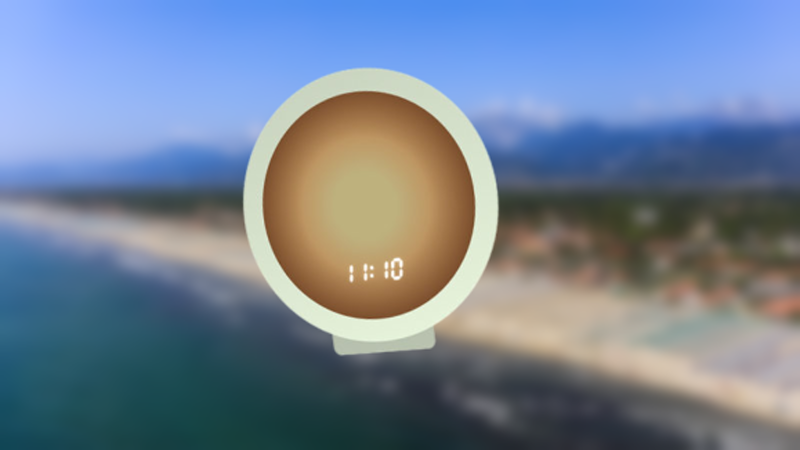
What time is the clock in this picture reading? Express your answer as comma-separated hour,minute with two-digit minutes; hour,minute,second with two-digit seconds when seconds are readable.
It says 11,10
